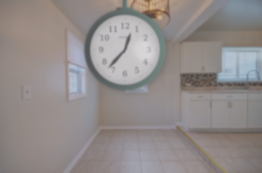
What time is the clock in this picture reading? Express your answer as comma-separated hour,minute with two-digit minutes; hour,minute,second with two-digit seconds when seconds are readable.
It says 12,37
